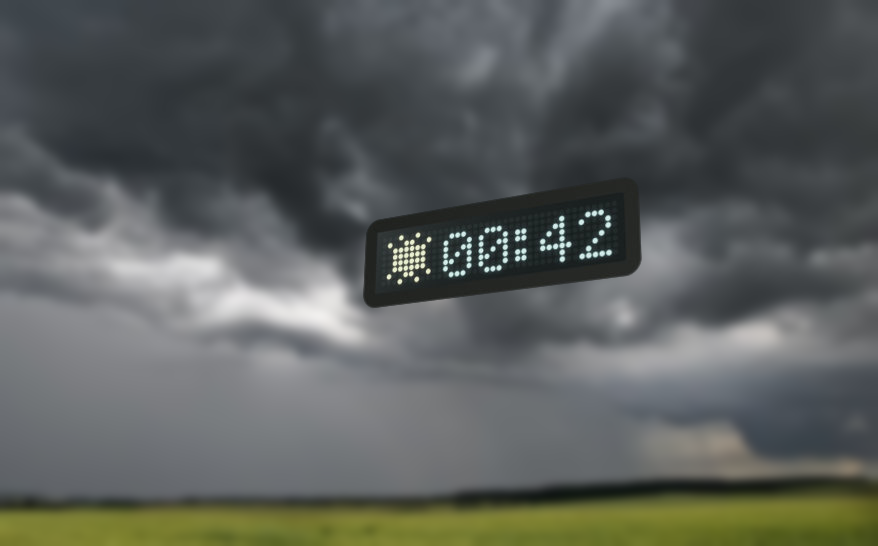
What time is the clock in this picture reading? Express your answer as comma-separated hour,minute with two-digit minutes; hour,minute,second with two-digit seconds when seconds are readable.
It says 0,42
